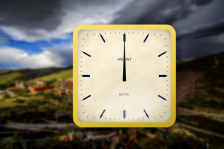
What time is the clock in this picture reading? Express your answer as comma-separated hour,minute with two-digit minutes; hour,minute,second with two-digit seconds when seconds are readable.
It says 12,00
